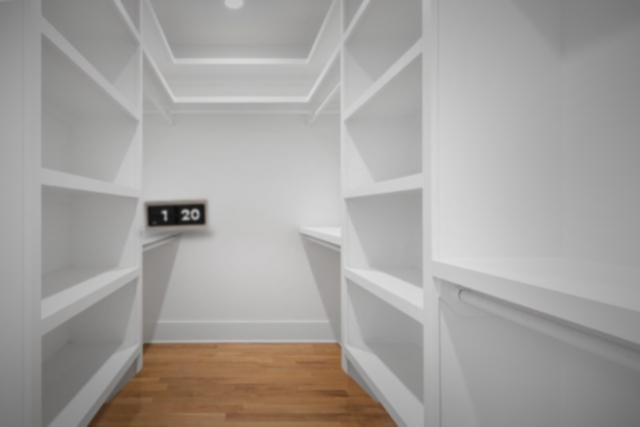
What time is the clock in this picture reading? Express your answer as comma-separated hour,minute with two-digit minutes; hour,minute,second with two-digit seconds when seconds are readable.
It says 1,20
